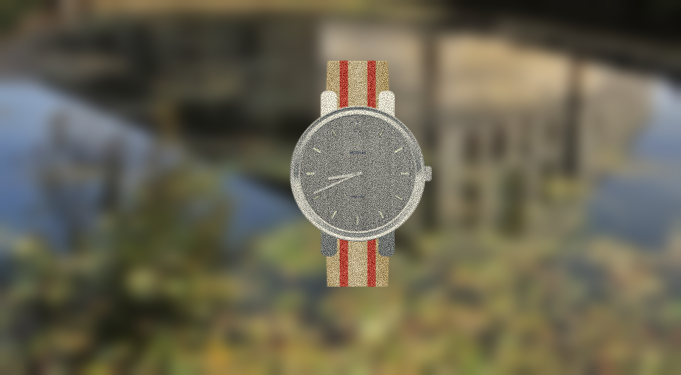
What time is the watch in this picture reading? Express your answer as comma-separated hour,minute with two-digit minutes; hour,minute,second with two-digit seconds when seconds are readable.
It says 8,41
